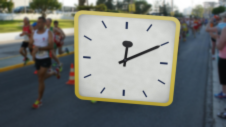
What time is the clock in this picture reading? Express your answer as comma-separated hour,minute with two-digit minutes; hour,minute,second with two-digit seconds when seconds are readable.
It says 12,10
